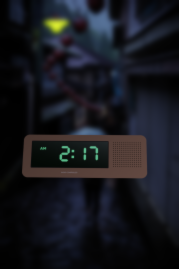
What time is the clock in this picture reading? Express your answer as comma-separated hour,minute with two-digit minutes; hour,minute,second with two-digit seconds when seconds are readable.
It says 2,17
